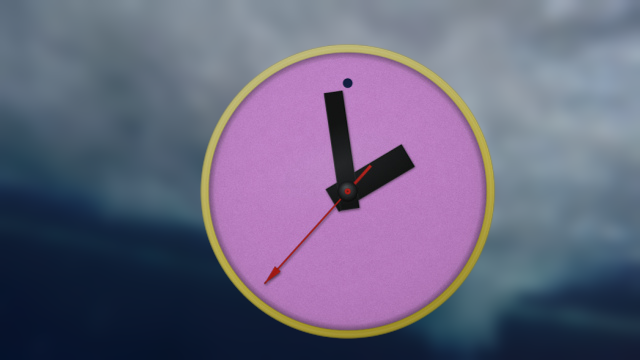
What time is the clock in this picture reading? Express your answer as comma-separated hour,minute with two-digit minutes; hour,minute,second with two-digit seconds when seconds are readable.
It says 1,58,37
